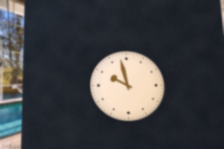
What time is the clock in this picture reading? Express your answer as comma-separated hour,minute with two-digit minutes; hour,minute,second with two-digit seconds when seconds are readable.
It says 9,58
